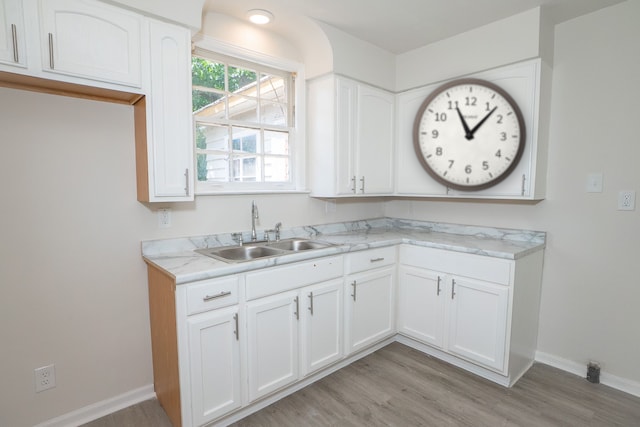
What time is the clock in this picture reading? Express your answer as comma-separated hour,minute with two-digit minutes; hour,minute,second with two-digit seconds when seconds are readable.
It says 11,07
